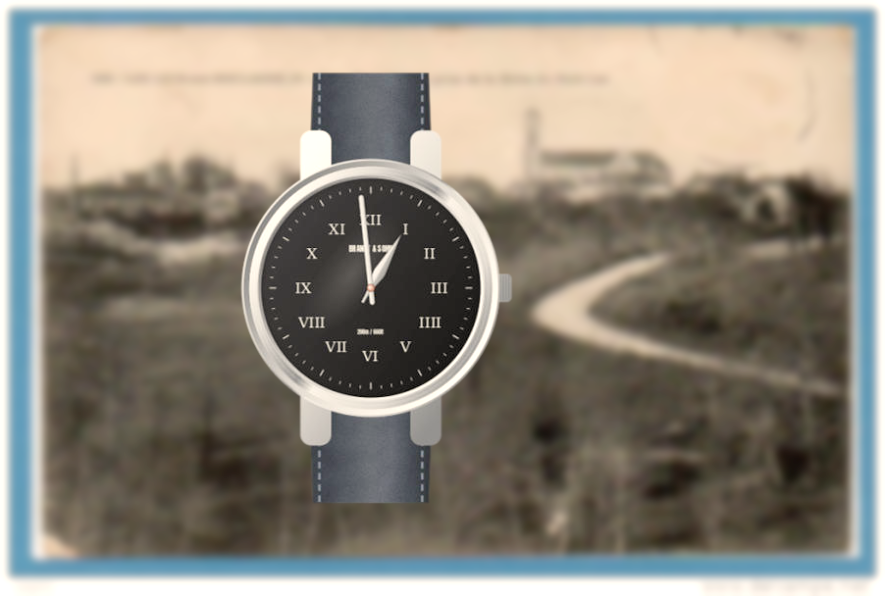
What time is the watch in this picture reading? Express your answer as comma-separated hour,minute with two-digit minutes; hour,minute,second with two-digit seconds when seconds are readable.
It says 12,59
